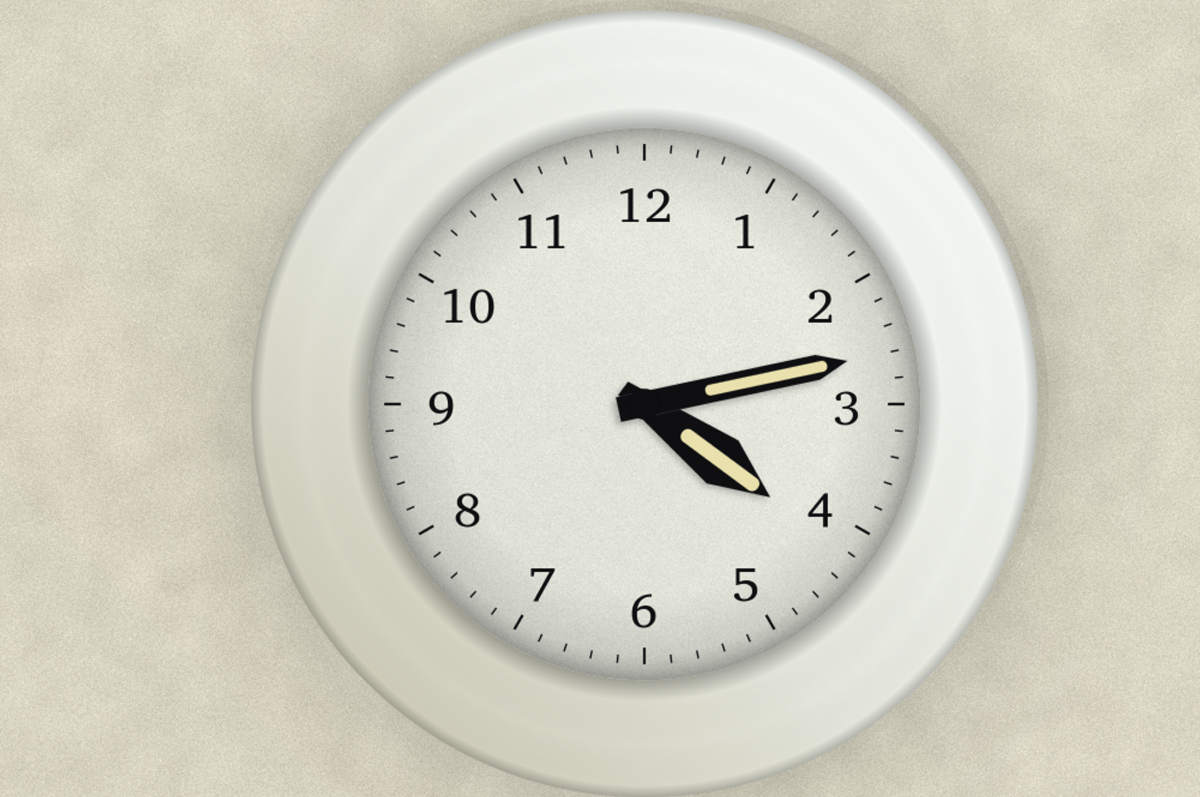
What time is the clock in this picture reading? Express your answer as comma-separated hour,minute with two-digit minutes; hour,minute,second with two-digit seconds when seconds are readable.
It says 4,13
